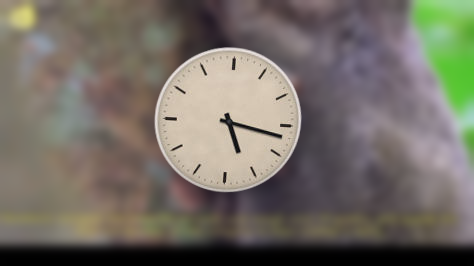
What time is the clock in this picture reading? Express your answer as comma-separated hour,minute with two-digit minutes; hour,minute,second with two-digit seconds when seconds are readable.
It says 5,17
